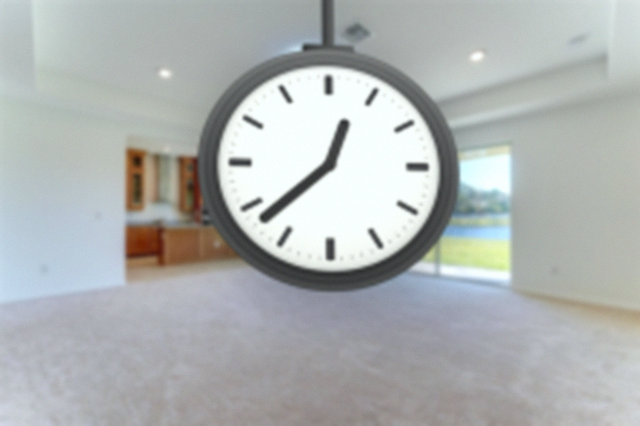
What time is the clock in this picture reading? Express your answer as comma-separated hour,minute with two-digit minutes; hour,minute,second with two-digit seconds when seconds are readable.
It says 12,38
